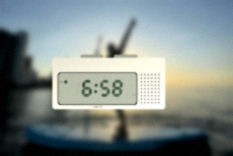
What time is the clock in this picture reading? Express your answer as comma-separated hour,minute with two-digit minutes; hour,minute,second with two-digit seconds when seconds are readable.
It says 6,58
